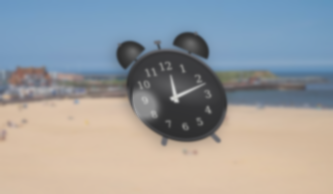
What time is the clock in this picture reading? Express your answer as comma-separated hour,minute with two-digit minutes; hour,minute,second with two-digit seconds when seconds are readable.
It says 12,12
